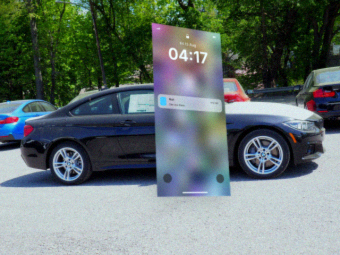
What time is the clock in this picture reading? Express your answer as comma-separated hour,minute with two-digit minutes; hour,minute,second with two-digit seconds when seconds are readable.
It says 4,17
